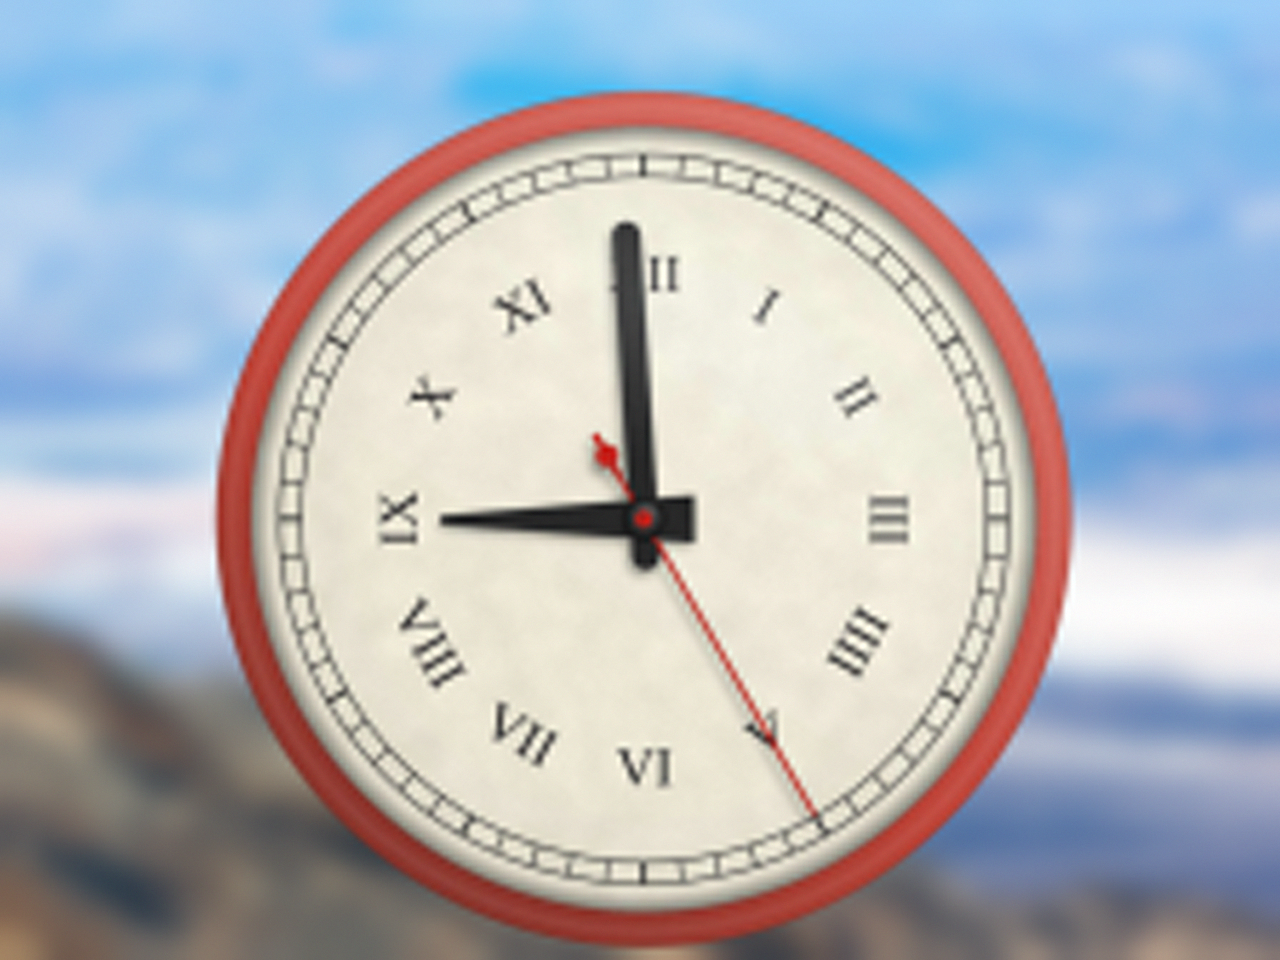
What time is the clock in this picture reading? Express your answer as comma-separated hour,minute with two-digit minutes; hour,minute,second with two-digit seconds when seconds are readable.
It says 8,59,25
